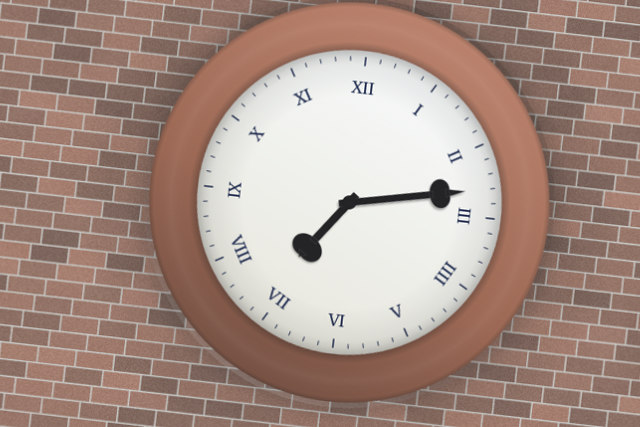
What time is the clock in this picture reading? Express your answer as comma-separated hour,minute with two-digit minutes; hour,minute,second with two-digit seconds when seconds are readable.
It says 7,13
